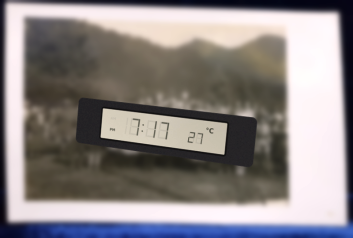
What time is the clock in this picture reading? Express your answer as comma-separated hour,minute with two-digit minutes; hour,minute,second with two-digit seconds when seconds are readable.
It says 7,17
